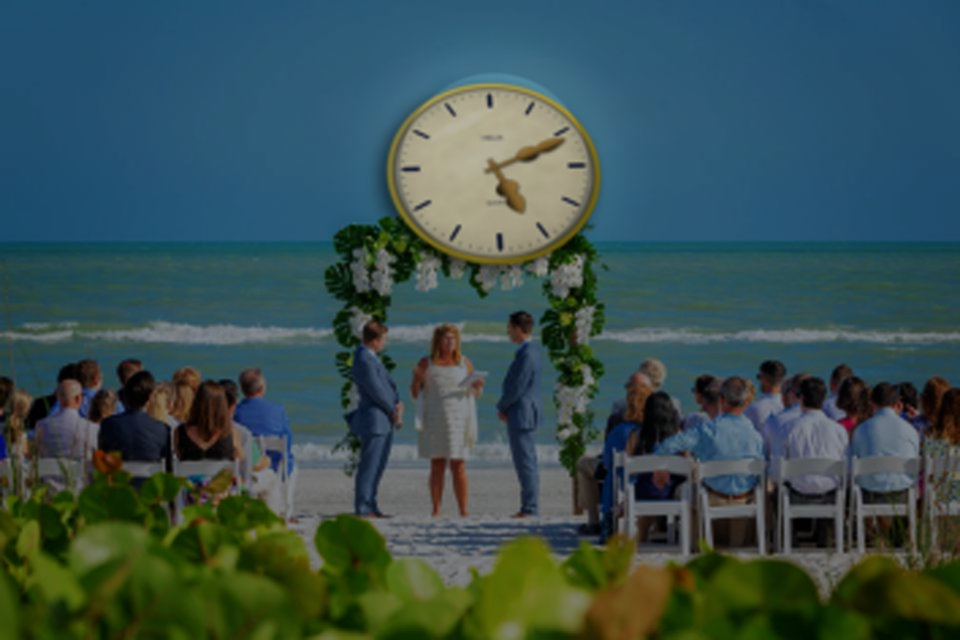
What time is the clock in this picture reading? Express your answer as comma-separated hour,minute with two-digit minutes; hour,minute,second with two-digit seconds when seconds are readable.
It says 5,11
